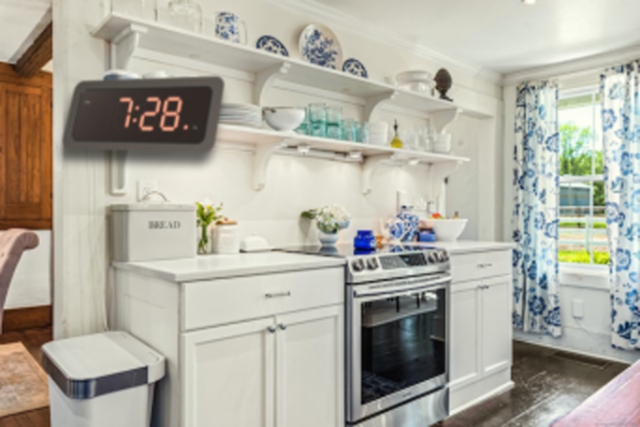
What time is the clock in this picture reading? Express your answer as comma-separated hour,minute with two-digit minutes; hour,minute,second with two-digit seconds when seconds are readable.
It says 7,28
